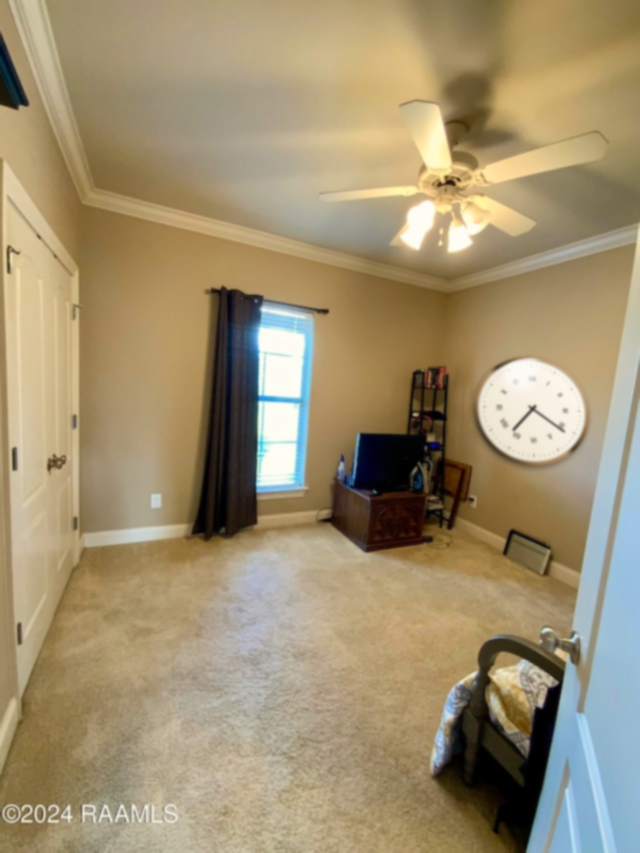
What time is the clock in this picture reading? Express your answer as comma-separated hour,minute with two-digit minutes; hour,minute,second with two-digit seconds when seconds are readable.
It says 7,21
